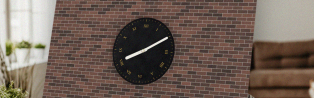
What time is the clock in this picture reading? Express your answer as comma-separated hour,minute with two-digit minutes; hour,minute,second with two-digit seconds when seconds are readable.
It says 8,10
